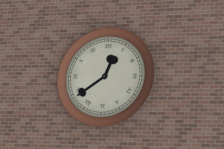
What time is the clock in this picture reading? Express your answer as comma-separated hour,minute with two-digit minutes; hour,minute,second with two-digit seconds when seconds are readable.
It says 12,39
